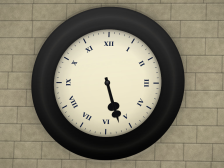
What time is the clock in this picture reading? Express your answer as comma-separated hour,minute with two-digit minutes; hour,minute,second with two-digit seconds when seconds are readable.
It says 5,27
